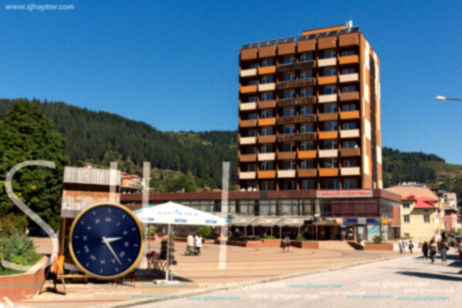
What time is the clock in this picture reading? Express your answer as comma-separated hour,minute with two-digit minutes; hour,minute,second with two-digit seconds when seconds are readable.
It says 2,23
